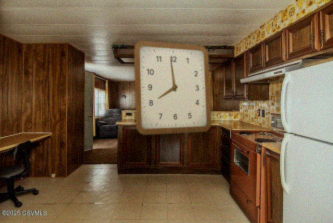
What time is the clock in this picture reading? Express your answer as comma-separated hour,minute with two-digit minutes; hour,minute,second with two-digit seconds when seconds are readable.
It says 7,59
